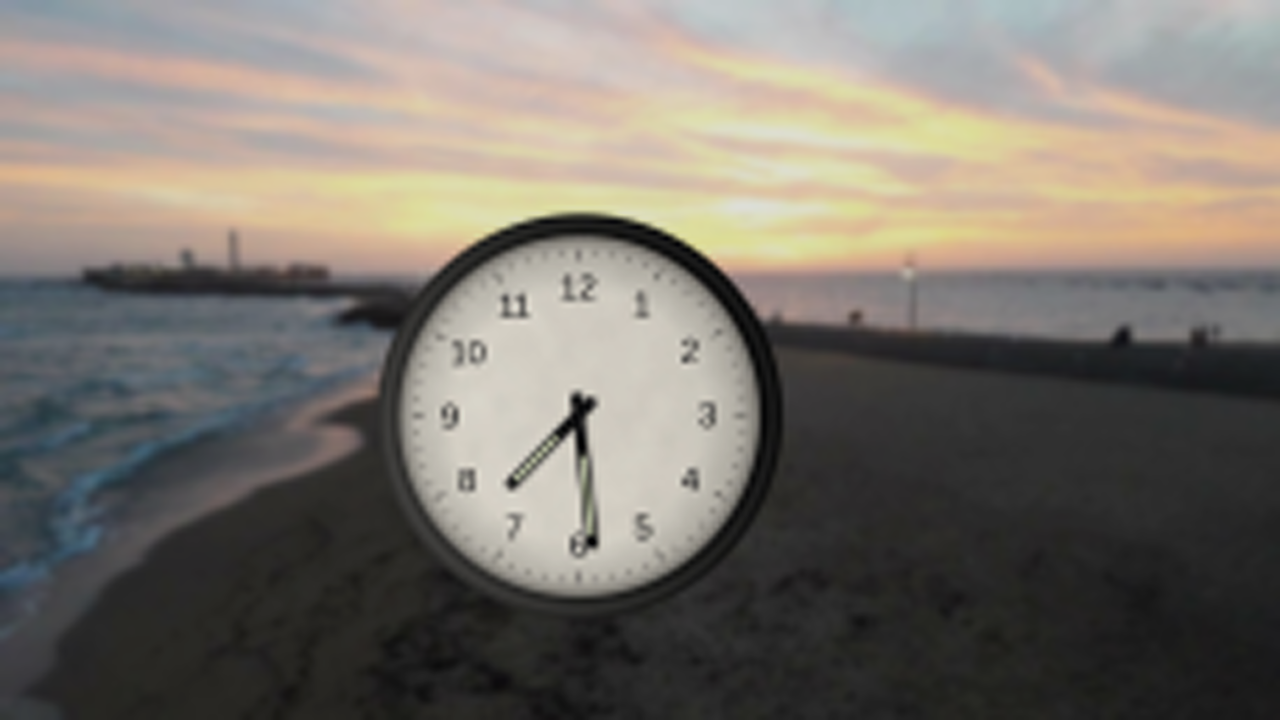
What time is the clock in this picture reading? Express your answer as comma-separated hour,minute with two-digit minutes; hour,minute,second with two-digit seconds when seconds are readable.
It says 7,29
